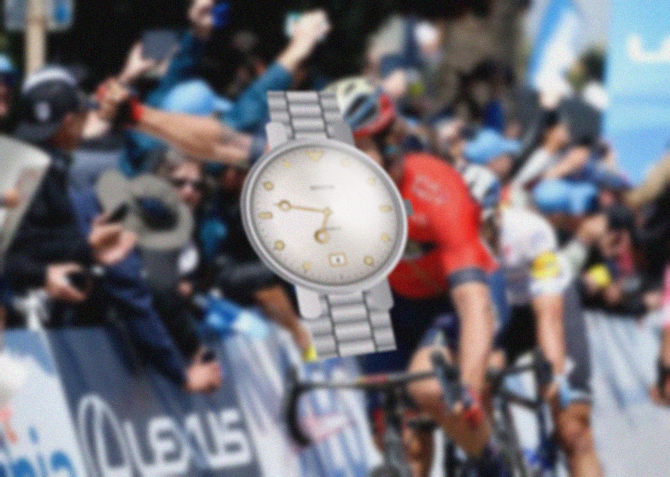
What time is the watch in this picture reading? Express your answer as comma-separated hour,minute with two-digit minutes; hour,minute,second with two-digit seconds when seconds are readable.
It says 6,47
